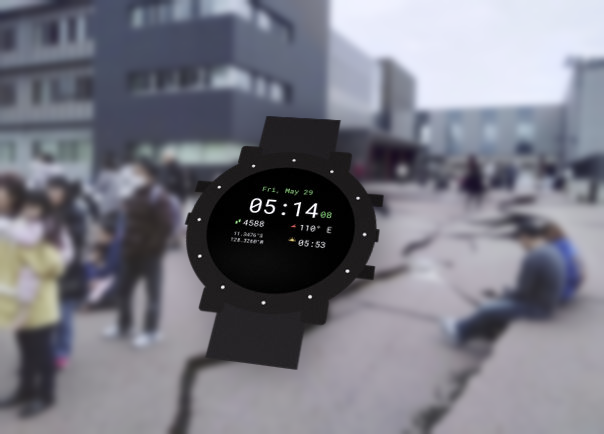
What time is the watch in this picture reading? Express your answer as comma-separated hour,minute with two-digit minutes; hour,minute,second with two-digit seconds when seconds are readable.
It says 5,14,08
